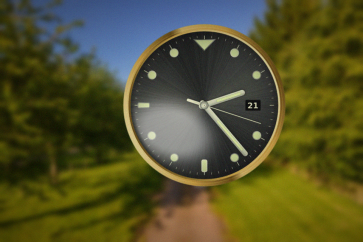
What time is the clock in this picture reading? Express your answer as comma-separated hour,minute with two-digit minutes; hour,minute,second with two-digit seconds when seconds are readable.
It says 2,23,18
